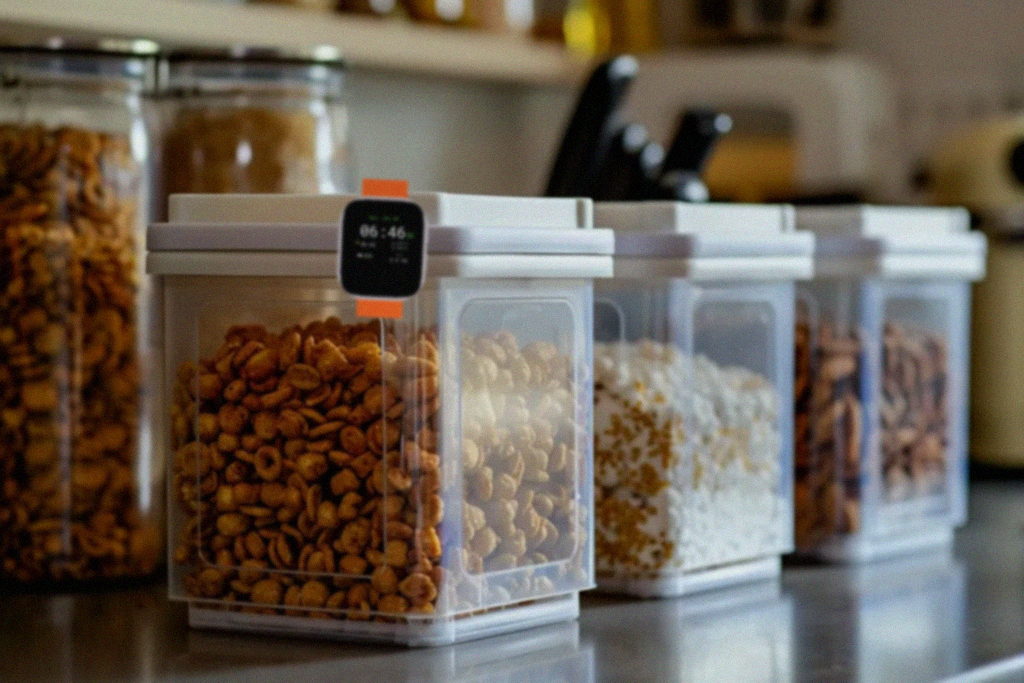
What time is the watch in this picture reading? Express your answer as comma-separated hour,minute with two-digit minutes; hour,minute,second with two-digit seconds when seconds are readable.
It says 6,46
